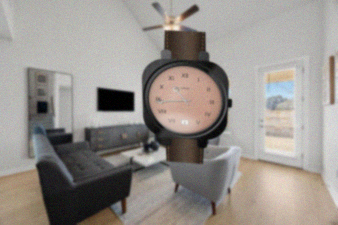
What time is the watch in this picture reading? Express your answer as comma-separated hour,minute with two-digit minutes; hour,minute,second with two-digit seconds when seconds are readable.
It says 10,44
